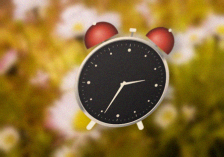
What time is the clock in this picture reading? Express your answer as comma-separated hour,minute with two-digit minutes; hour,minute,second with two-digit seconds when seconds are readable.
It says 2,34
